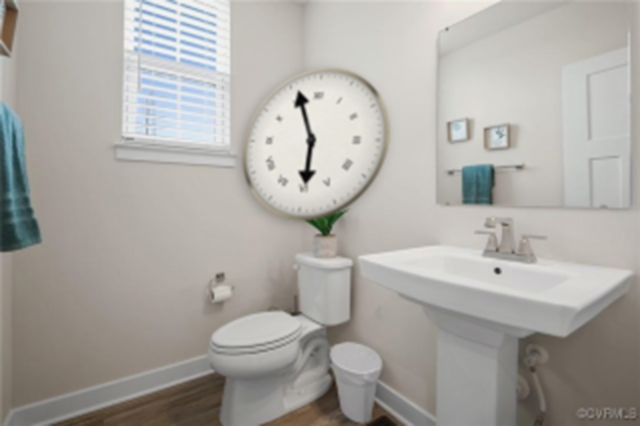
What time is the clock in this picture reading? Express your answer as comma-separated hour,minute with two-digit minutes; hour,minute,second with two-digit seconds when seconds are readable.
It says 5,56
